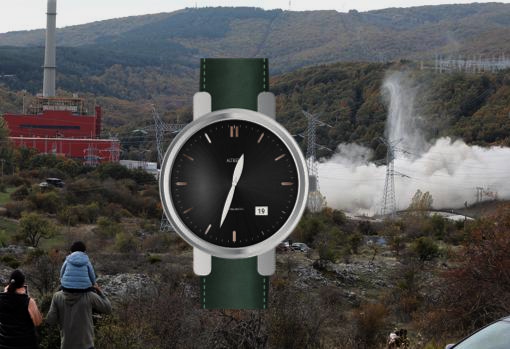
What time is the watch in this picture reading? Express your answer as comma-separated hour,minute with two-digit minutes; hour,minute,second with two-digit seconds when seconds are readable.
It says 12,33
